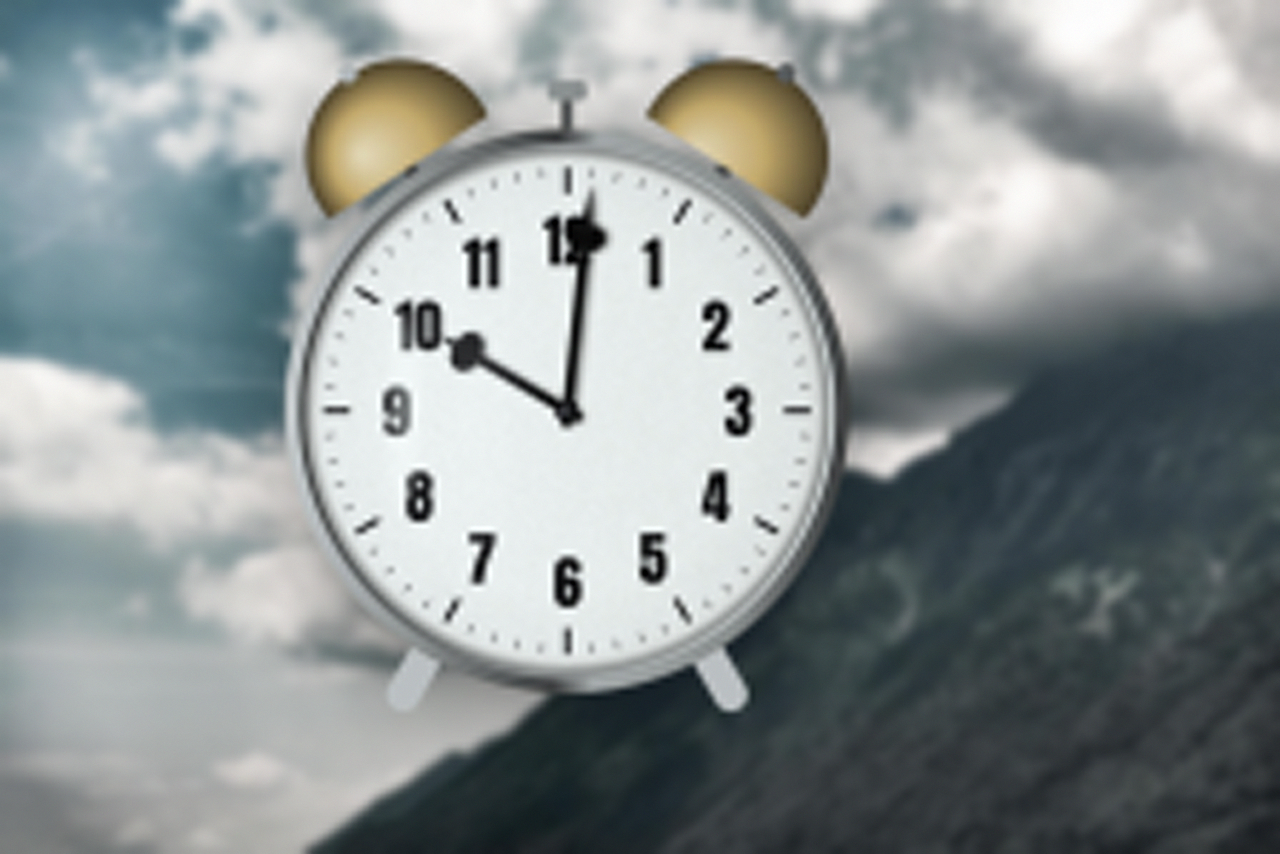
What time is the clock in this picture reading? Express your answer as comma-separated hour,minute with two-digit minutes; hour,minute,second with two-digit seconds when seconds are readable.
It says 10,01
